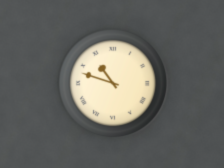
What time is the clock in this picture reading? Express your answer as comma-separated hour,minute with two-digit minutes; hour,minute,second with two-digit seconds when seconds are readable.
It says 10,48
